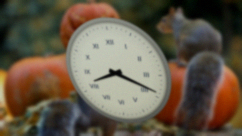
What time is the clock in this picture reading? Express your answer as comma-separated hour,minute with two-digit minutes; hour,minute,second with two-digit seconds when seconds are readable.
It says 8,19
